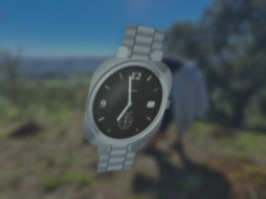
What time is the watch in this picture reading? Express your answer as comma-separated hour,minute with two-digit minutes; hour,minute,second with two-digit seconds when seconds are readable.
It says 6,58
